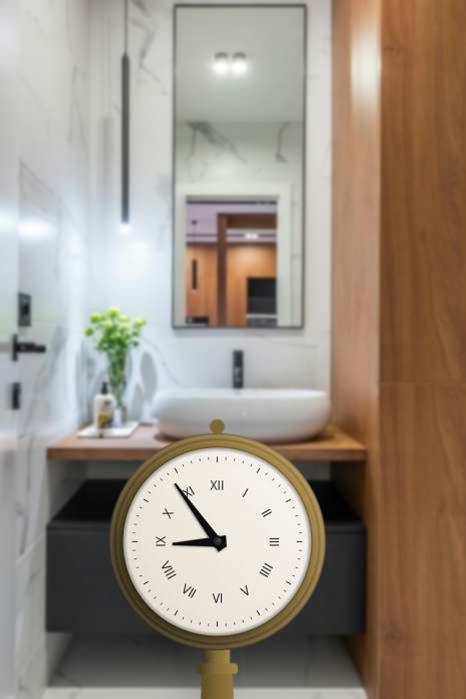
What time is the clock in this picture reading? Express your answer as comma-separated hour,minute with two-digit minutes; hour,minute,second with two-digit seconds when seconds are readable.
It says 8,54
